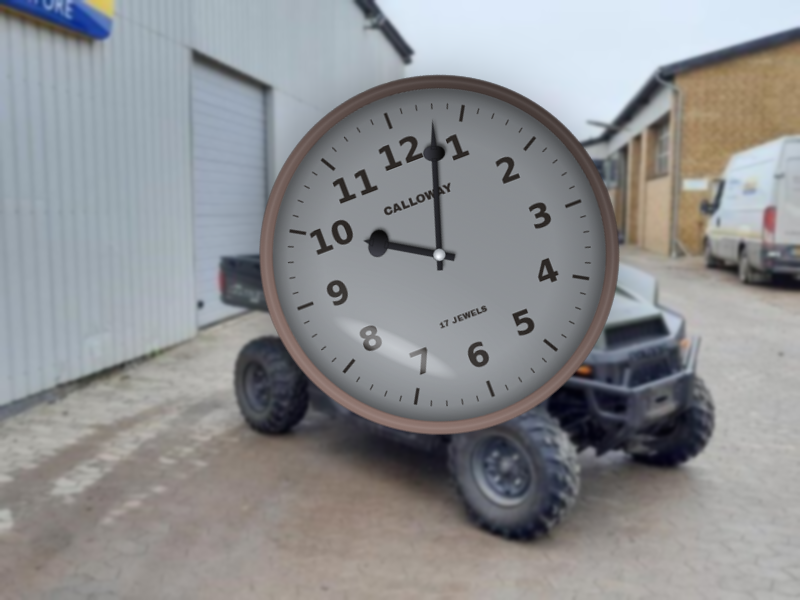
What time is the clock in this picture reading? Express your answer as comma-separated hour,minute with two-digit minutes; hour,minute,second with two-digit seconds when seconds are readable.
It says 10,03
